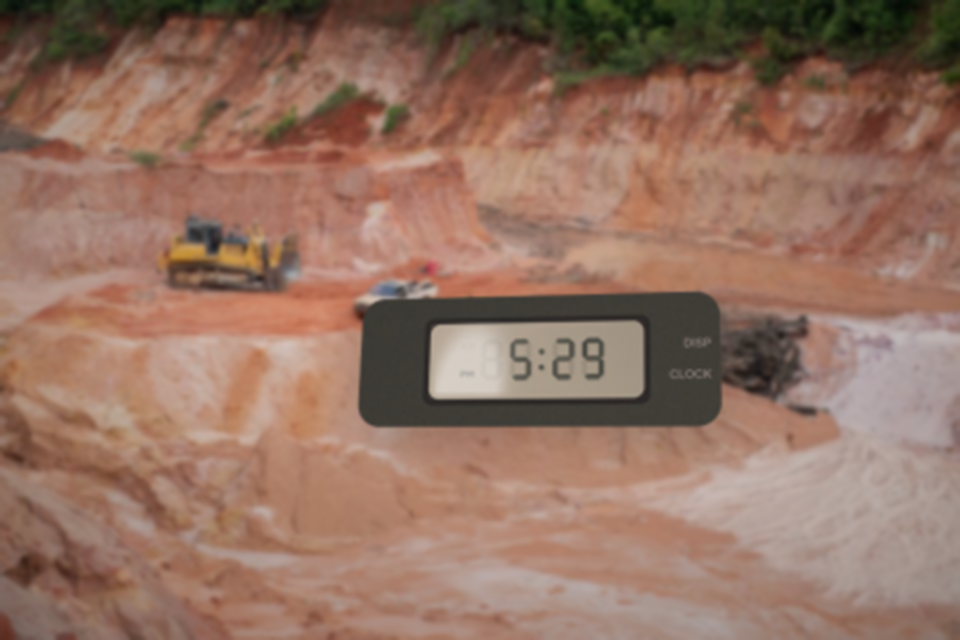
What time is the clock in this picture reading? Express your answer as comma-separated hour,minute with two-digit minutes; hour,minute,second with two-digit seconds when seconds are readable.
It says 5,29
